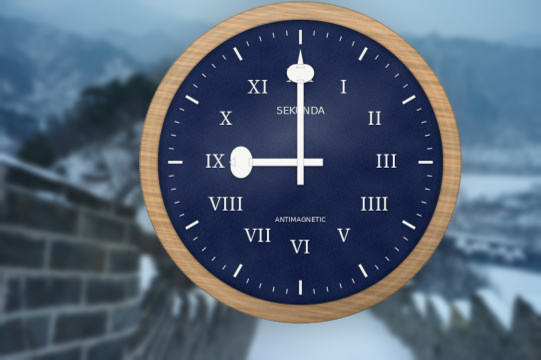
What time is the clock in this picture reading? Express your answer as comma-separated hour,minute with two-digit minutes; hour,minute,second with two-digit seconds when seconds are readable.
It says 9,00
